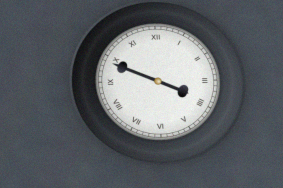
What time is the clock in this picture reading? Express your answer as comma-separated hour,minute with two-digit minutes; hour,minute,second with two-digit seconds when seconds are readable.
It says 3,49
